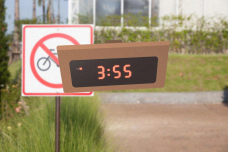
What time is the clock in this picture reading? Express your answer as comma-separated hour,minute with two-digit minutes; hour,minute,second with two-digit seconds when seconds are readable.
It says 3,55
